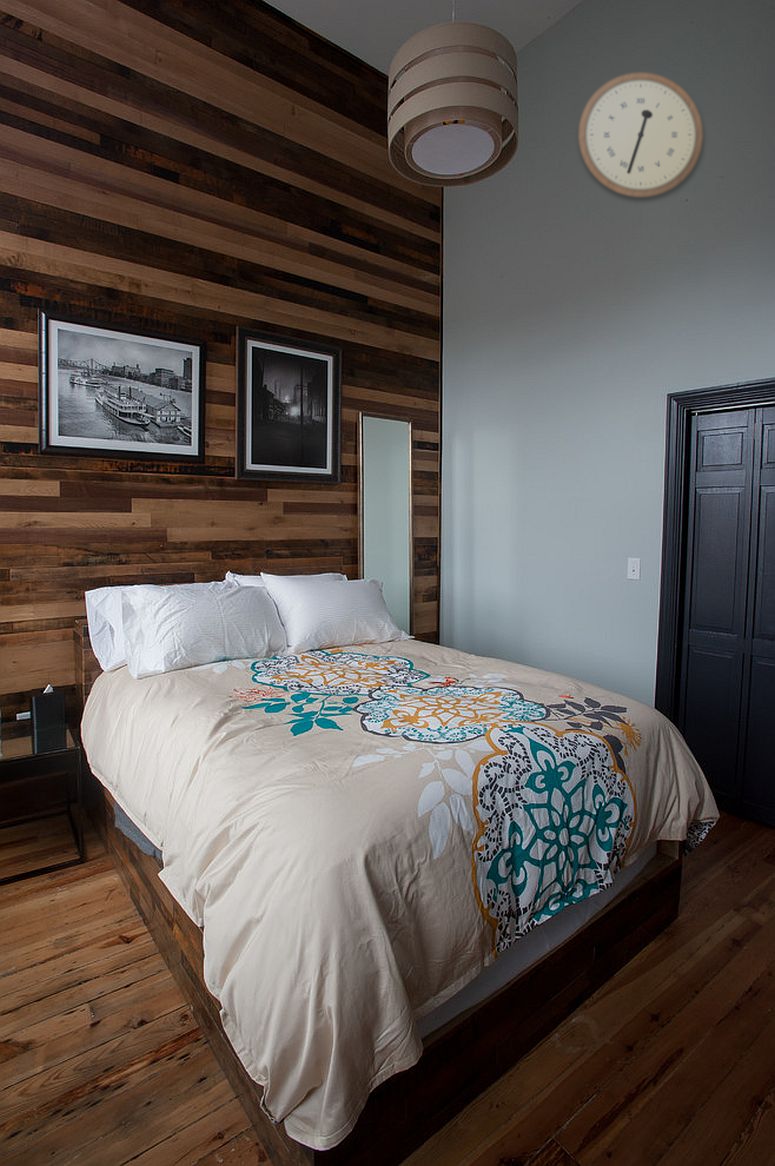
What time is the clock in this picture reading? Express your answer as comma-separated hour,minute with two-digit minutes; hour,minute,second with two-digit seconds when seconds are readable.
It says 12,33
